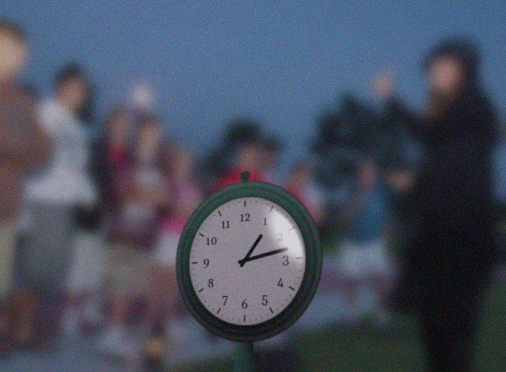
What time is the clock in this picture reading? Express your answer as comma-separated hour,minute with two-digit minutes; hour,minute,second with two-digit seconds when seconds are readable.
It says 1,13
